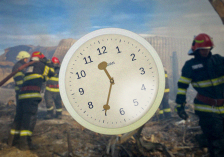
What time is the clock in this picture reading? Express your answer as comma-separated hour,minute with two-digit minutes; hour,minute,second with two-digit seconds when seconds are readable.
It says 11,35
